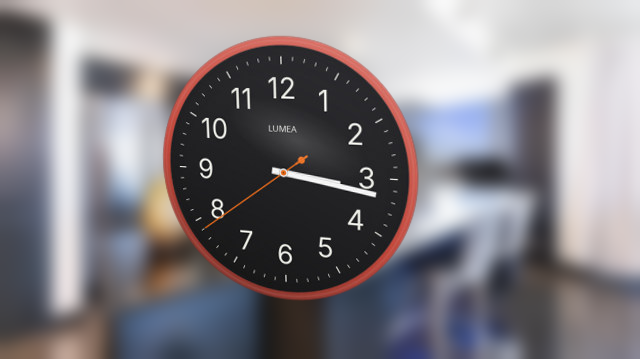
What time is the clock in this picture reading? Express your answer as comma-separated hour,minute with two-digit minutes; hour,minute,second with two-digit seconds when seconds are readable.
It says 3,16,39
